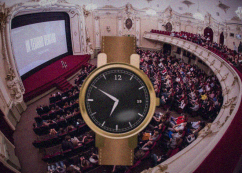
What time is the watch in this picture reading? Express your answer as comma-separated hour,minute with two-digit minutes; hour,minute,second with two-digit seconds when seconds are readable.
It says 6,50
